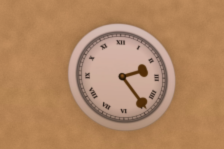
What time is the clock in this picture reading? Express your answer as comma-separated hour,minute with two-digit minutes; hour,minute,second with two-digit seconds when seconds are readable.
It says 2,24
